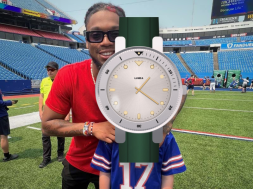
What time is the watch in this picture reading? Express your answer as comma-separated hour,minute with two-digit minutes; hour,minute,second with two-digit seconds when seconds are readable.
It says 1,21
